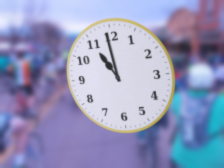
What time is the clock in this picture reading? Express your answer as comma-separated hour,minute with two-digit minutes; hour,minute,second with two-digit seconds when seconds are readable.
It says 10,59
